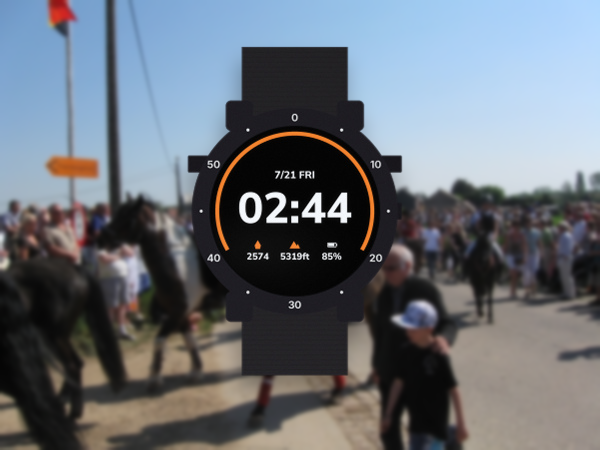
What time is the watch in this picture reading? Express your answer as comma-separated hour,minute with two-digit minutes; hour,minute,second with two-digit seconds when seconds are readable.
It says 2,44
